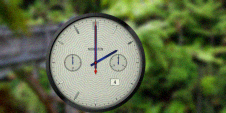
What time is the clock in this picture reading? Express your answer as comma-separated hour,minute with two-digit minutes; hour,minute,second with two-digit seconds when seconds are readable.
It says 2,00
